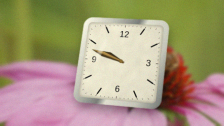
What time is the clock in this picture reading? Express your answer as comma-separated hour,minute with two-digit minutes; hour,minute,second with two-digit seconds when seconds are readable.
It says 9,48
